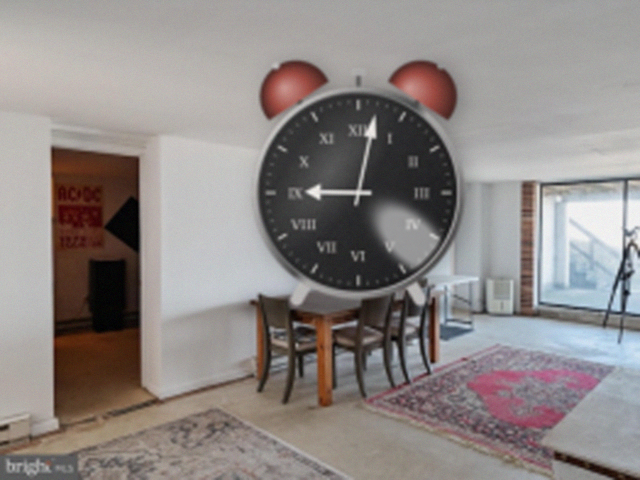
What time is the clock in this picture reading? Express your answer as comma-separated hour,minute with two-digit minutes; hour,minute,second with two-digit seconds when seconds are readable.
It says 9,02
